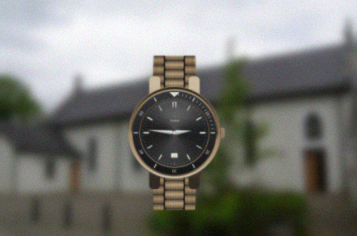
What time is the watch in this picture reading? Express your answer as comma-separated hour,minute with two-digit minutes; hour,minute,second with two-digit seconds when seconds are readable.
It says 2,46
